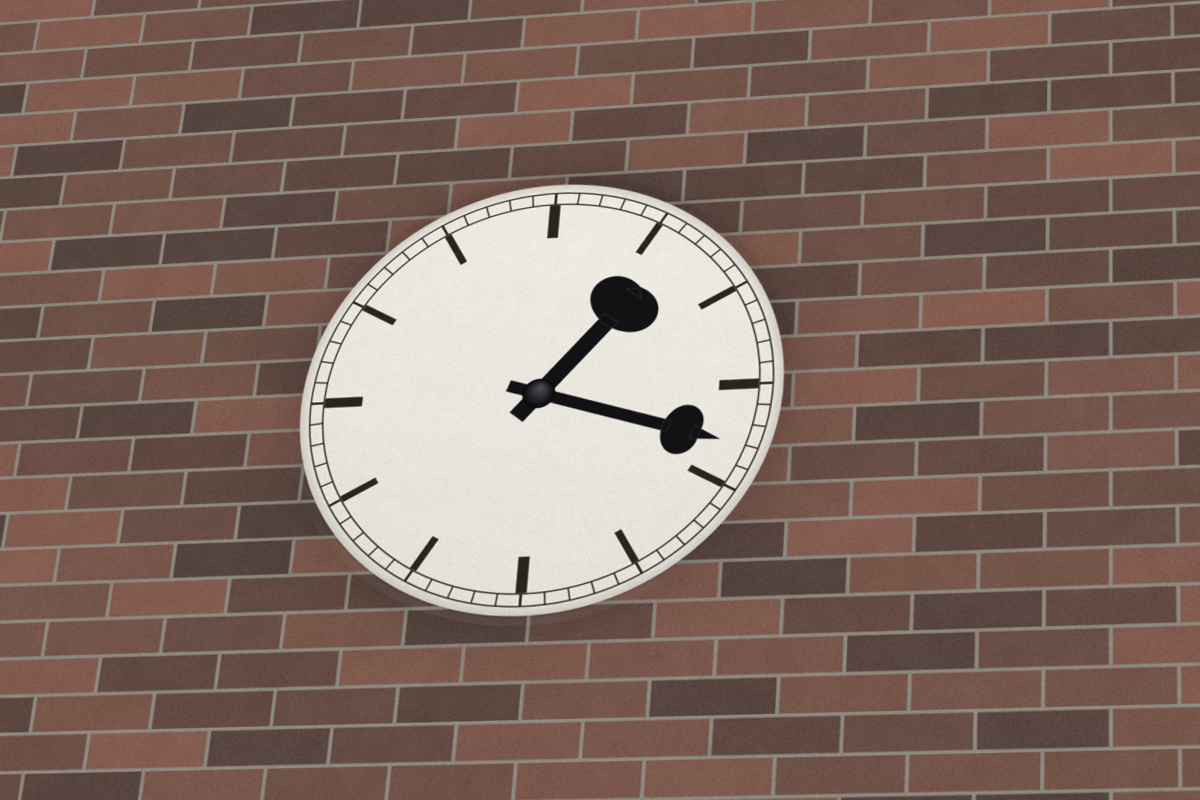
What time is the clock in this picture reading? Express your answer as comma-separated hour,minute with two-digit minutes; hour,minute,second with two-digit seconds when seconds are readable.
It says 1,18
